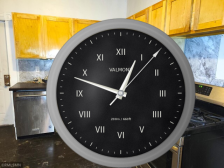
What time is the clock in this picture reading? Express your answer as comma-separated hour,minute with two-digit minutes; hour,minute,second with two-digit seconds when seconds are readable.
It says 12,48,07
